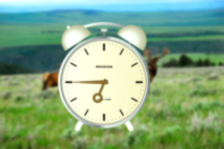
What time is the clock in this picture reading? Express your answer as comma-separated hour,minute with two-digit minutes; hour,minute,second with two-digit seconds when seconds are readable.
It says 6,45
